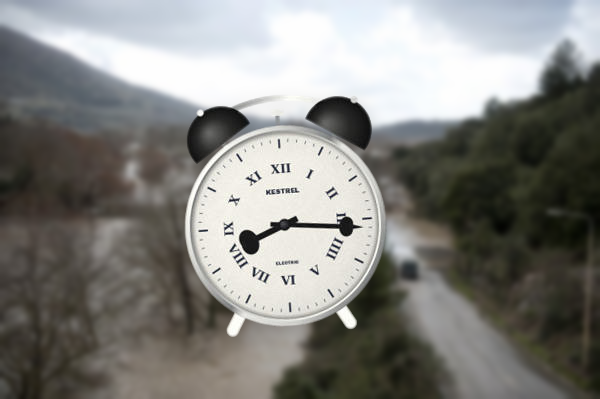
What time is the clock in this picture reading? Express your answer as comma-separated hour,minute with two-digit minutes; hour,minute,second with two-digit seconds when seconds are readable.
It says 8,16
